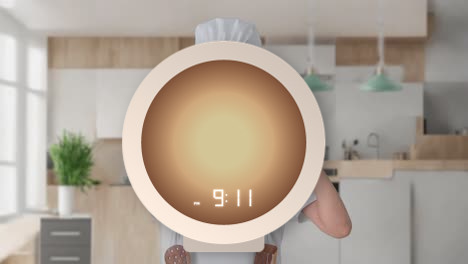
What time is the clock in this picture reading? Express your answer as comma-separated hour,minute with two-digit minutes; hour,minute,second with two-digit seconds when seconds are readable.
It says 9,11
